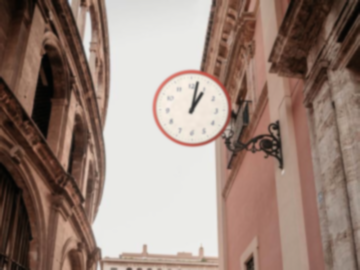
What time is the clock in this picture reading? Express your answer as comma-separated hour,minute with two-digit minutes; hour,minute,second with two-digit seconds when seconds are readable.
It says 1,02
